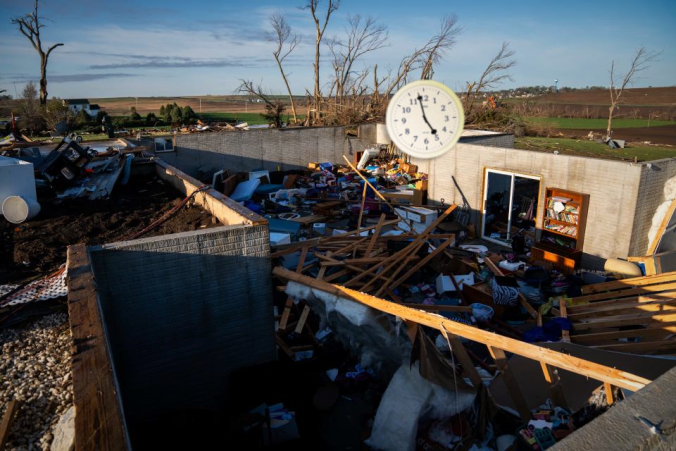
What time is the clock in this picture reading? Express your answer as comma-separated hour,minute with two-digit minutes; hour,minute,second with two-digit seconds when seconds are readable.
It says 4,58
